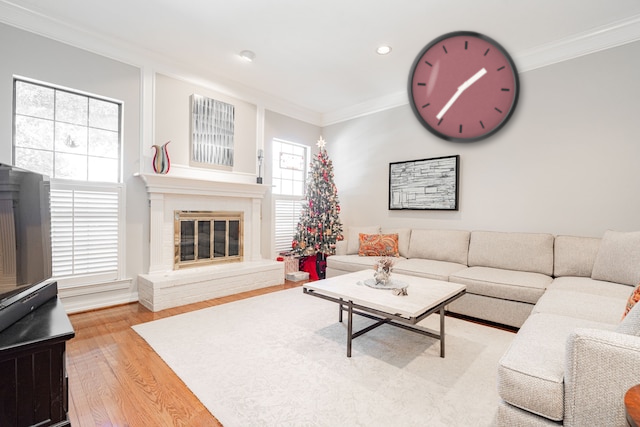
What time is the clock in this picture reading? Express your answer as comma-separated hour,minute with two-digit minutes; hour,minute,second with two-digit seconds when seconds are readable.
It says 1,36
